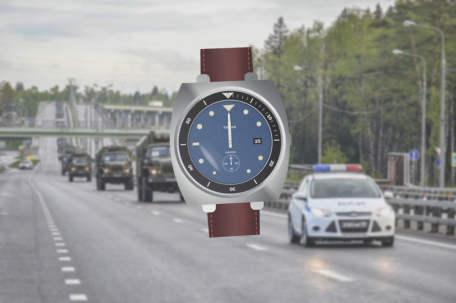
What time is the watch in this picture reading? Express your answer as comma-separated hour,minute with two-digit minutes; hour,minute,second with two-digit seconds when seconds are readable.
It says 12,00
